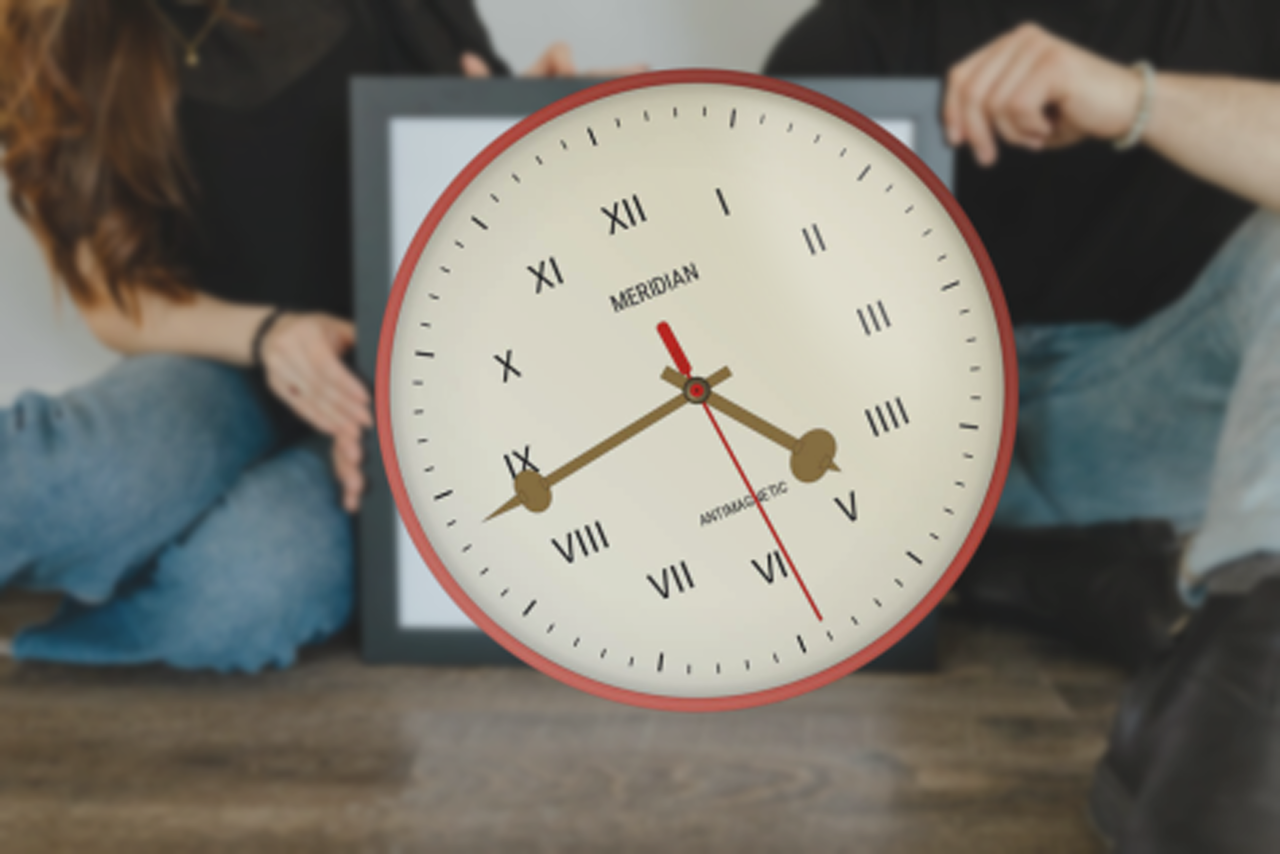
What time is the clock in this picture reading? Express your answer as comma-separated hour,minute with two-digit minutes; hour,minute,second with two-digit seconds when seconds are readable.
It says 4,43,29
